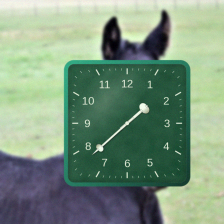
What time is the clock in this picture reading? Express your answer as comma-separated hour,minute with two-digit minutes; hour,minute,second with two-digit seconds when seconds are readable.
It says 1,38
